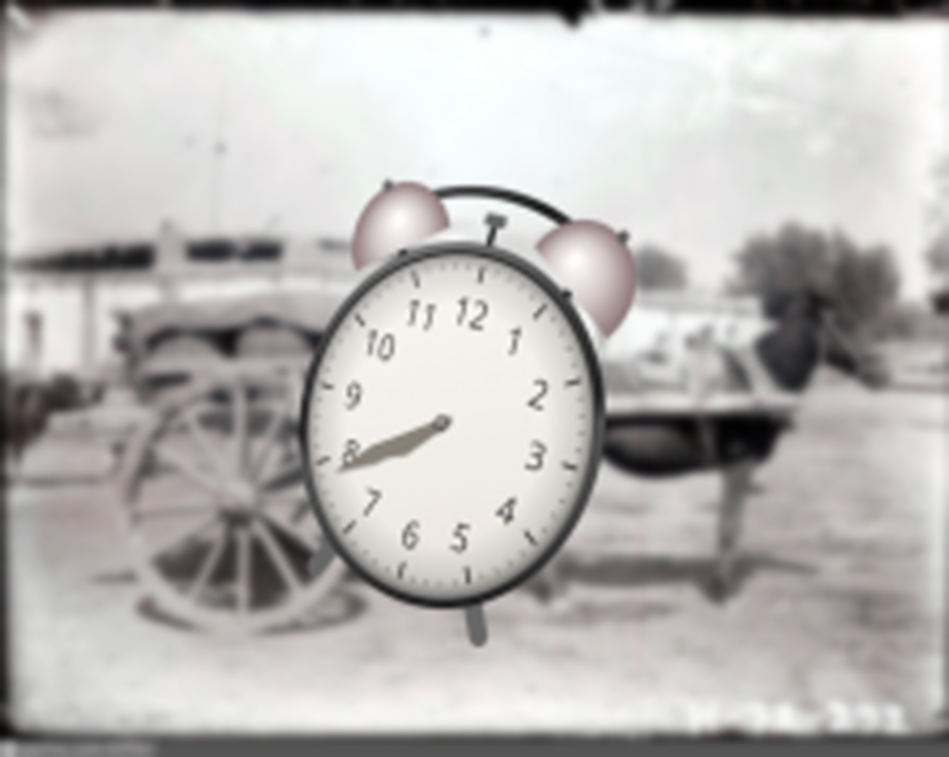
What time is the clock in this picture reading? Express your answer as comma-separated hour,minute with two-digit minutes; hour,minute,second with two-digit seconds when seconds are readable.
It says 7,39
